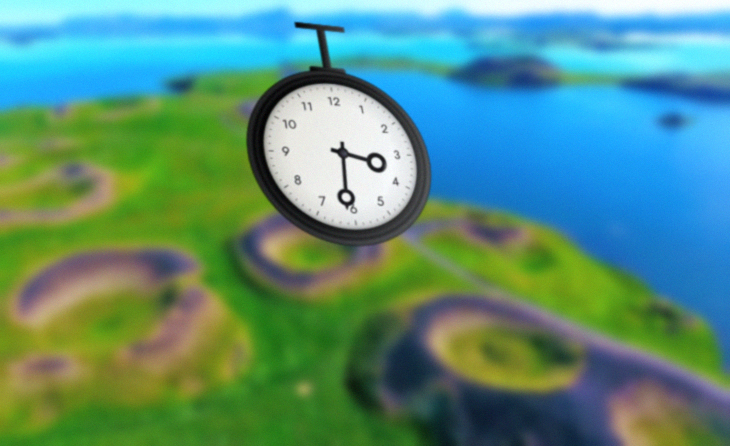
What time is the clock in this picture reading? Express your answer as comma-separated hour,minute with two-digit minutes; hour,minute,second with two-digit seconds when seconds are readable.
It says 3,31
